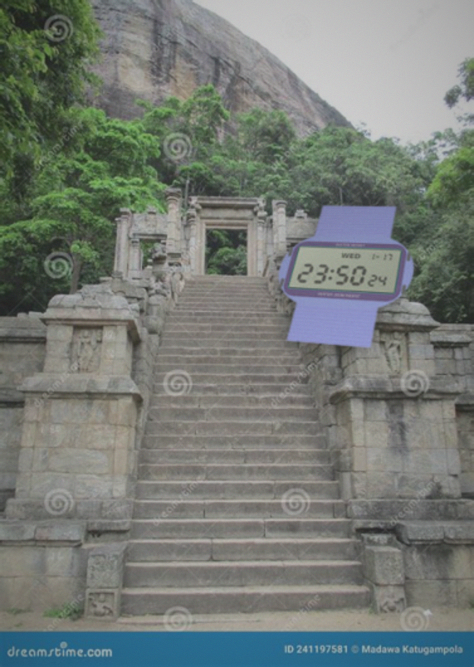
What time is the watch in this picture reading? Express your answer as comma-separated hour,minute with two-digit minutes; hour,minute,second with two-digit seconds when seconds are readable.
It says 23,50,24
